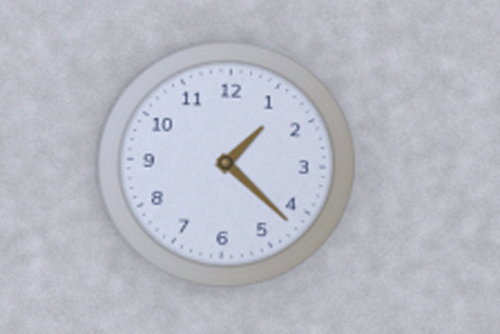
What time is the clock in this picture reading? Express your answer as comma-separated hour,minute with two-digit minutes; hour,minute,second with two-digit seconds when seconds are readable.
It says 1,22
